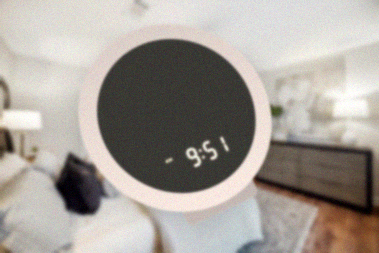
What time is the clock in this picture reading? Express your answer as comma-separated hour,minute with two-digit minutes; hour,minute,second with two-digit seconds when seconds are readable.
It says 9,51
